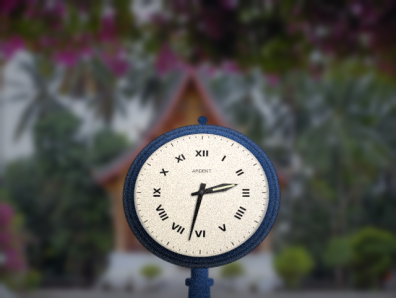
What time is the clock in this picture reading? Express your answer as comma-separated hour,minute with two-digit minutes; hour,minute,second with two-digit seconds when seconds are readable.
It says 2,32
